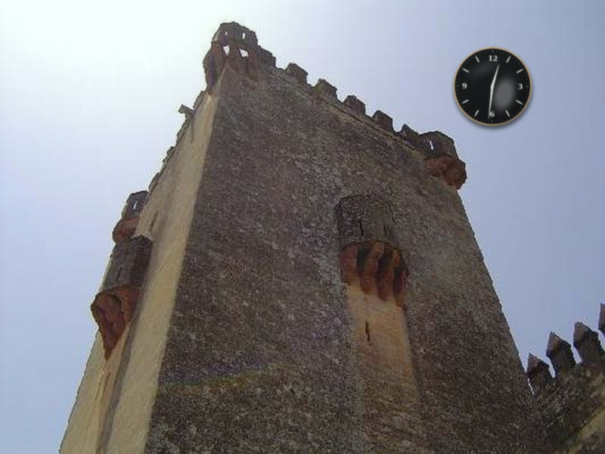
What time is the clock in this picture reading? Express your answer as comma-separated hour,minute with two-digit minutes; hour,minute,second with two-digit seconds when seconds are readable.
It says 12,31
